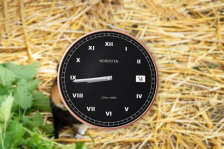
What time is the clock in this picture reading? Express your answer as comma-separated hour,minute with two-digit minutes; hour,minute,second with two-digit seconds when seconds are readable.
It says 8,44
